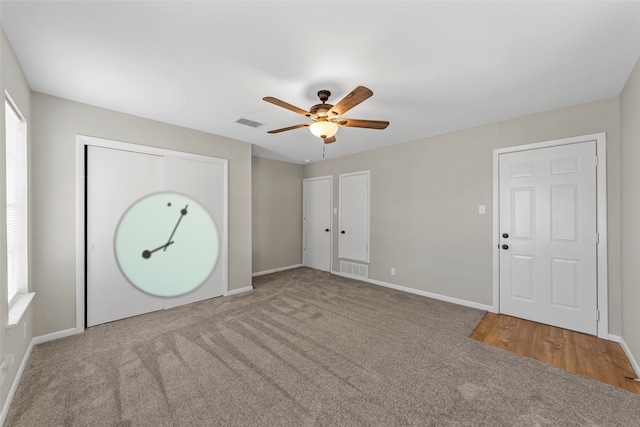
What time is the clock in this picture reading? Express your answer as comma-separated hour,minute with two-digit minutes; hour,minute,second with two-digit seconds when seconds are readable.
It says 8,04
